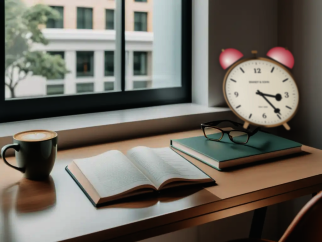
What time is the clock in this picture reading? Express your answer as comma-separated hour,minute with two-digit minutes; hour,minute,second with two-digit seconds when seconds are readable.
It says 3,24
